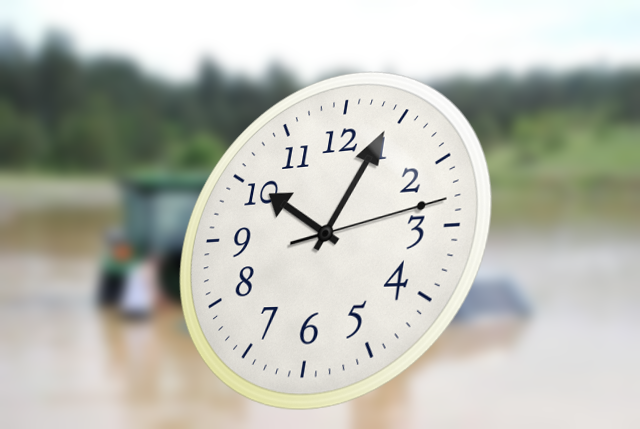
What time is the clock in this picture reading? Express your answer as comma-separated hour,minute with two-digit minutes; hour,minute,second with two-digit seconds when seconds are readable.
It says 10,04,13
